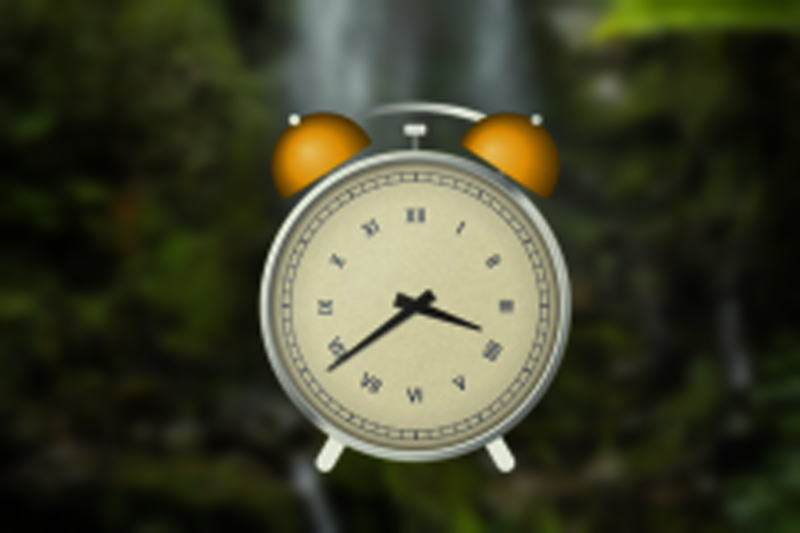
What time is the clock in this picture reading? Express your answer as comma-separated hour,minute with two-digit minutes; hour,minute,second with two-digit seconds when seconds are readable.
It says 3,39
